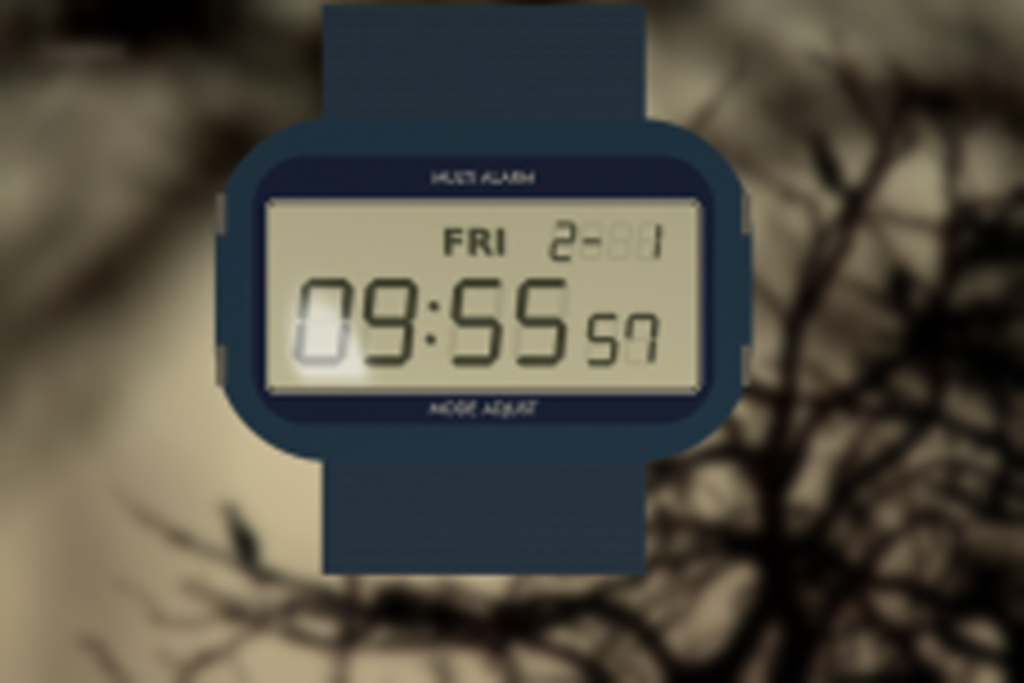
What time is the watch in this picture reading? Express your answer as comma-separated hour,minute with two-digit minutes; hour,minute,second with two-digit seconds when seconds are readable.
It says 9,55,57
